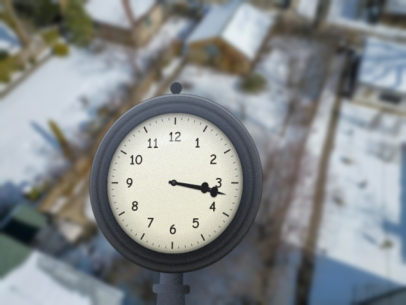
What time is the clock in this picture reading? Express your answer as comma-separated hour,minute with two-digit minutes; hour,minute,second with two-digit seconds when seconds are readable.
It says 3,17
